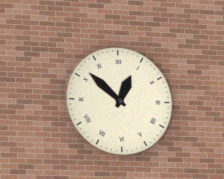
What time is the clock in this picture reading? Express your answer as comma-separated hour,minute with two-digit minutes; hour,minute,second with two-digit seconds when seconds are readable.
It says 12,52
